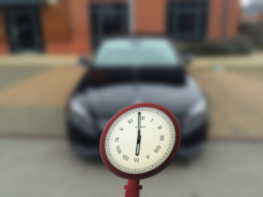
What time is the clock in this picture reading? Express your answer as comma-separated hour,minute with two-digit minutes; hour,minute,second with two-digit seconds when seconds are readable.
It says 5,59
